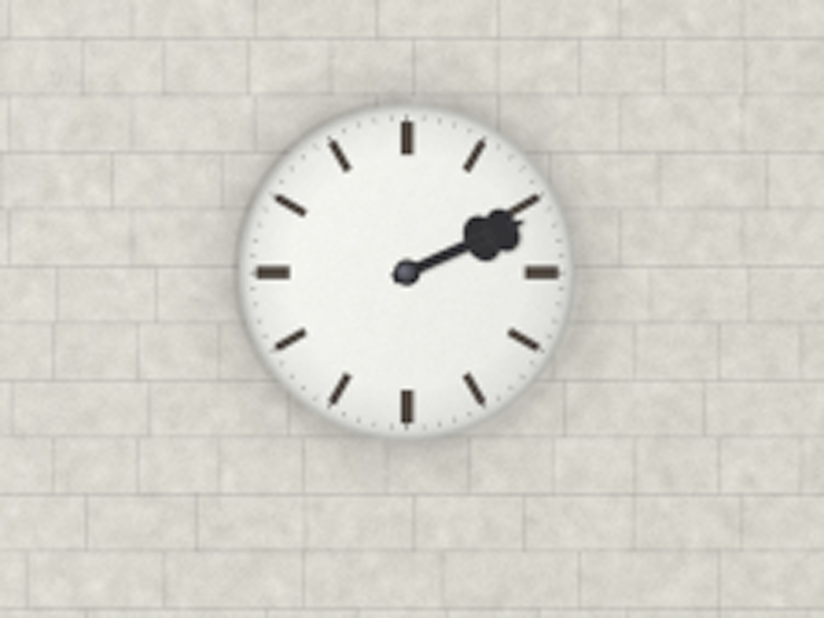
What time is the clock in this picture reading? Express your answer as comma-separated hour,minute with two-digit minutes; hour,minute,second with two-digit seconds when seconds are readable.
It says 2,11
